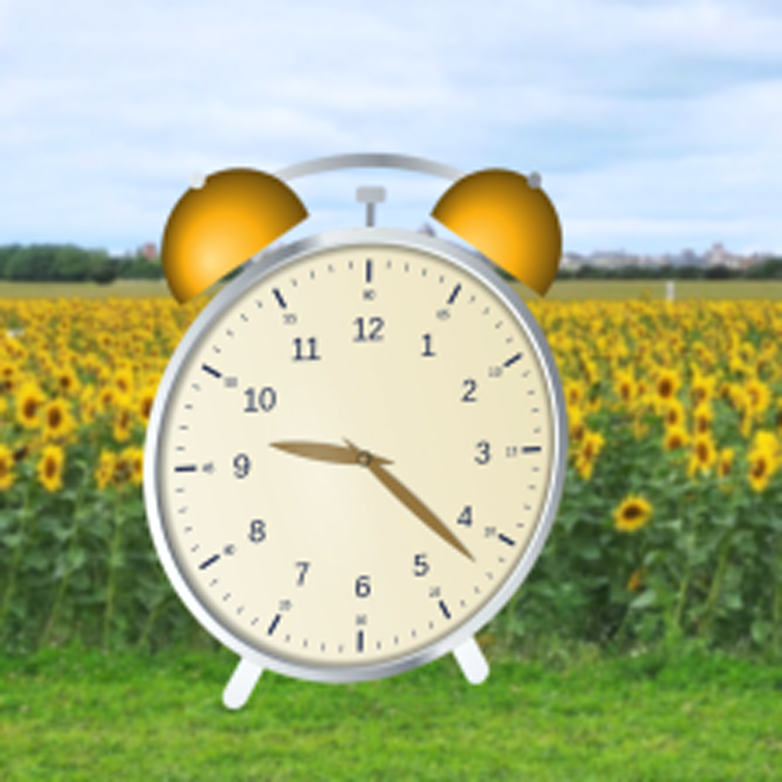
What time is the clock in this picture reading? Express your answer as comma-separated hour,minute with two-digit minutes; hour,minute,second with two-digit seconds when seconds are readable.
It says 9,22
